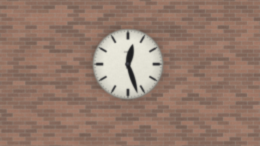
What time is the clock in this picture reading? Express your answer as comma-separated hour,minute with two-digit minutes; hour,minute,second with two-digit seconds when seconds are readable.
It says 12,27
